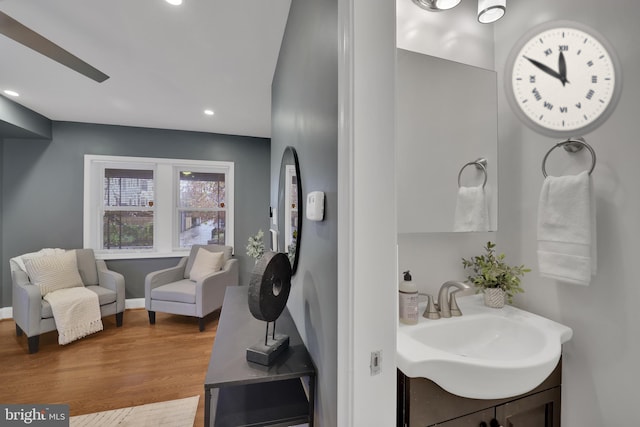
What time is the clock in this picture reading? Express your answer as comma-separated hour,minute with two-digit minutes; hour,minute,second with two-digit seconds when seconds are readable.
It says 11,50
